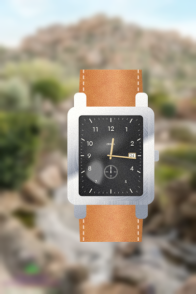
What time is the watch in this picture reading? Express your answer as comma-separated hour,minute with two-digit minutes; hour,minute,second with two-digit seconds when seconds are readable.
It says 12,16
